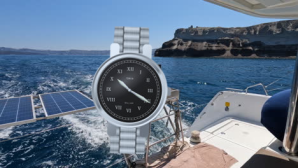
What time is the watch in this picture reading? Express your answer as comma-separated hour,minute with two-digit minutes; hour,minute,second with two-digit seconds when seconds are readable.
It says 10,20
